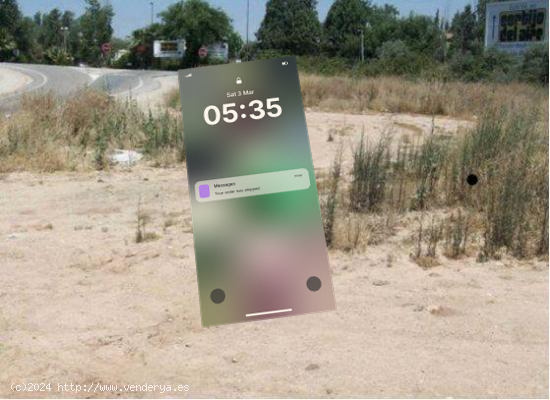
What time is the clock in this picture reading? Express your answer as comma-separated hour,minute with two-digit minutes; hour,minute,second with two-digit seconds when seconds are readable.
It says 5,35
